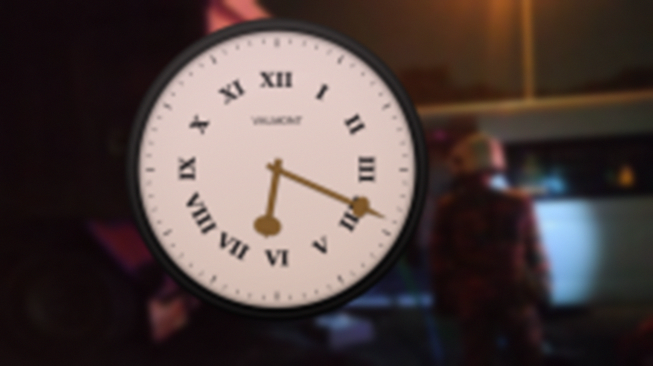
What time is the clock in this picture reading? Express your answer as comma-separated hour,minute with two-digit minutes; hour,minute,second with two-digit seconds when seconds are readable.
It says 6,19
